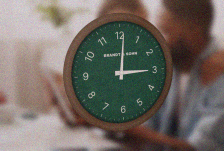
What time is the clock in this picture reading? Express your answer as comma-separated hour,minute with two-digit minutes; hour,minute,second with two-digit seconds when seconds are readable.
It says 3,01
